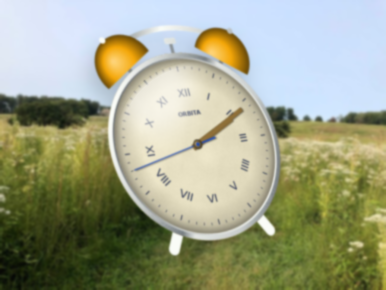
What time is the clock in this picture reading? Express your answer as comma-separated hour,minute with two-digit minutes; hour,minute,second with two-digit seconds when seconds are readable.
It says 2,10,43
